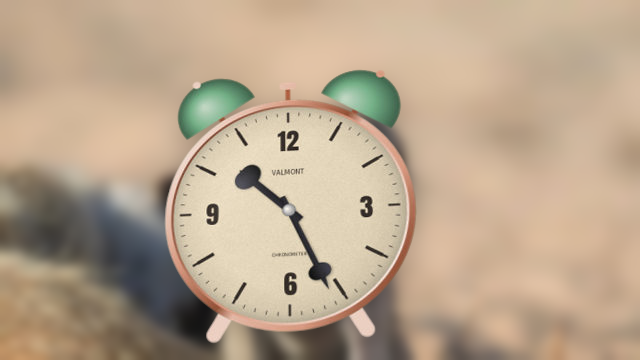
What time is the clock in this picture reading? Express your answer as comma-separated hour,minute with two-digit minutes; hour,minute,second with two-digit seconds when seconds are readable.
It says 10,26
